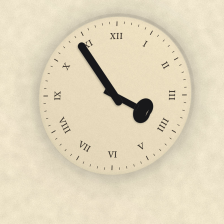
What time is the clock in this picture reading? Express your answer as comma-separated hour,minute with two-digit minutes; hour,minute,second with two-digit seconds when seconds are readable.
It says 3,54
